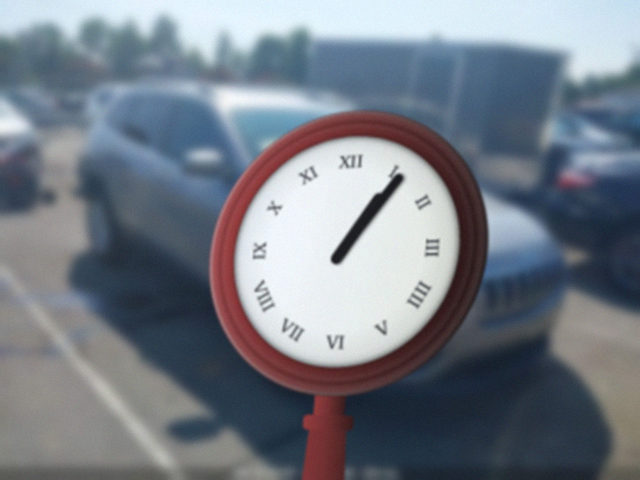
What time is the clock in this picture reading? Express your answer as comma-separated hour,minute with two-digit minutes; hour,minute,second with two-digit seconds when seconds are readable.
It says 1,06
